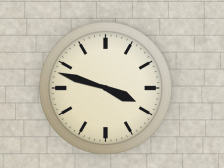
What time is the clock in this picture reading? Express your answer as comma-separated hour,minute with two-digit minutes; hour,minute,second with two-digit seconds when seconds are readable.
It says 3,48
